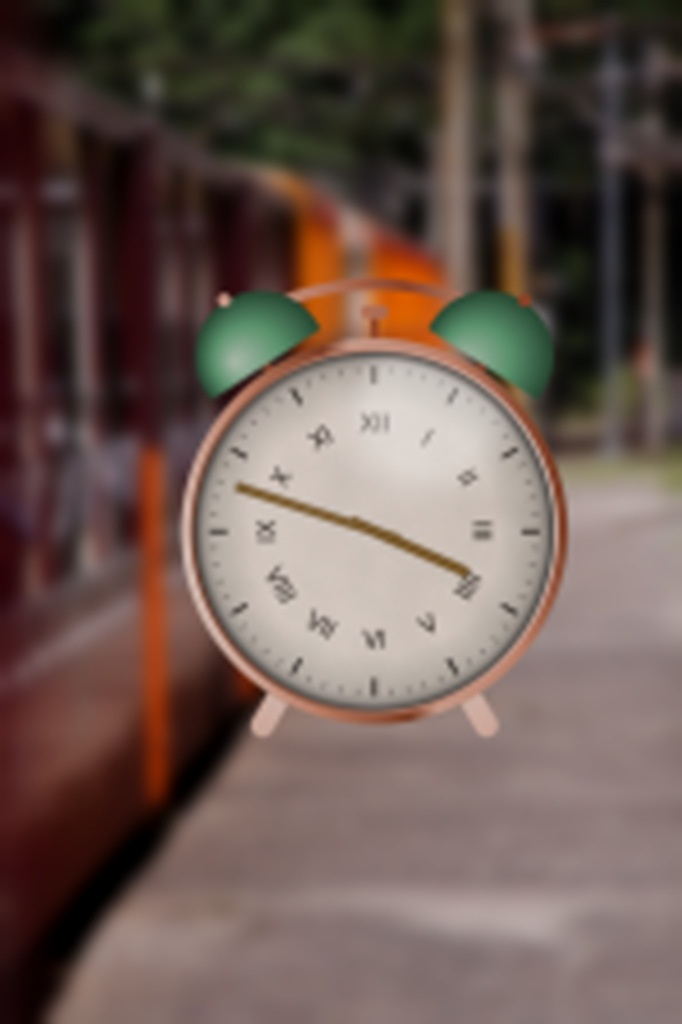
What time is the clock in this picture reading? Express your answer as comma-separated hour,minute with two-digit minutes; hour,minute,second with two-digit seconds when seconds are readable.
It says 3,48
